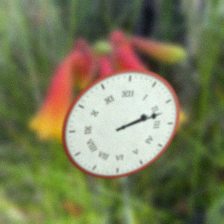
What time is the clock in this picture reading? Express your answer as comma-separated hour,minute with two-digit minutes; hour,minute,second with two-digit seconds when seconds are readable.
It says 2,12
